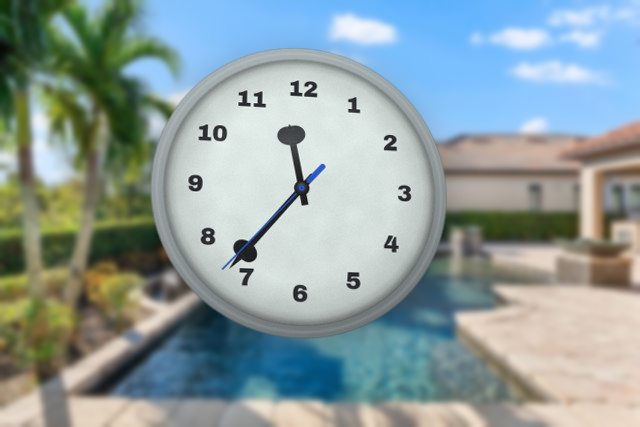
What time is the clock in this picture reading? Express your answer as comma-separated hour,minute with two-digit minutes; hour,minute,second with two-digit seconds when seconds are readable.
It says 11,36,37
